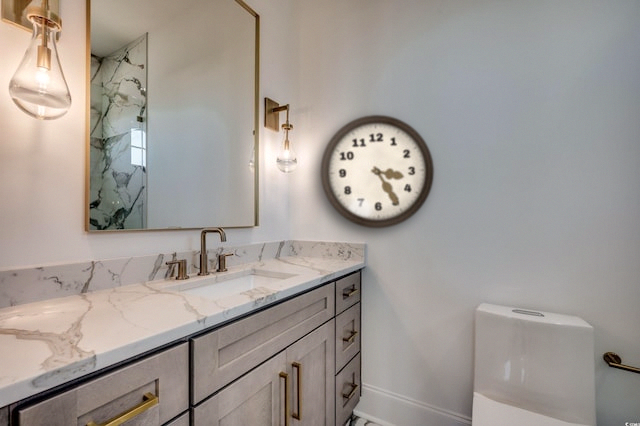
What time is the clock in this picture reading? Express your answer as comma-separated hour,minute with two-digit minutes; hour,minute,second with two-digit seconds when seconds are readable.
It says 3,25
